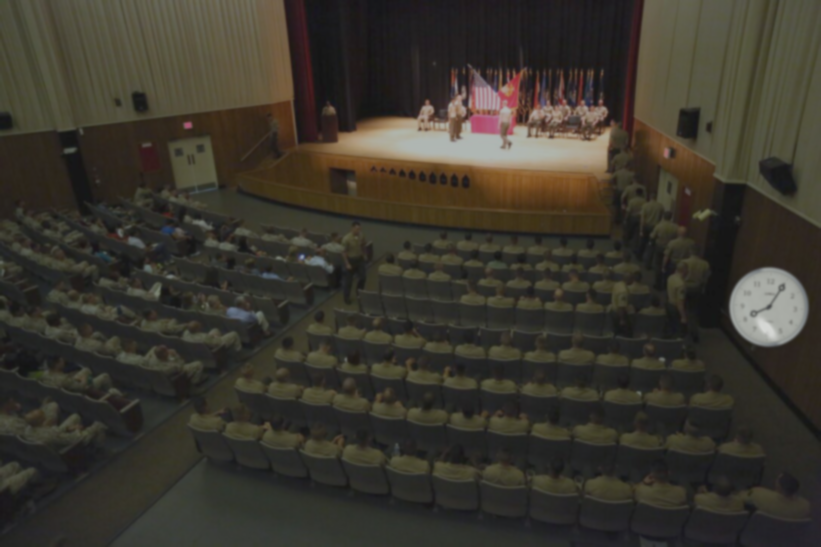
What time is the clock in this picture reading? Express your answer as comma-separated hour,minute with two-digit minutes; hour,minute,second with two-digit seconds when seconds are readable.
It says 8,05
